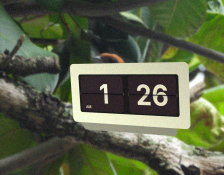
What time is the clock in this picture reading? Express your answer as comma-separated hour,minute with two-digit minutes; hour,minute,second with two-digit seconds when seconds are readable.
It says 1,26
